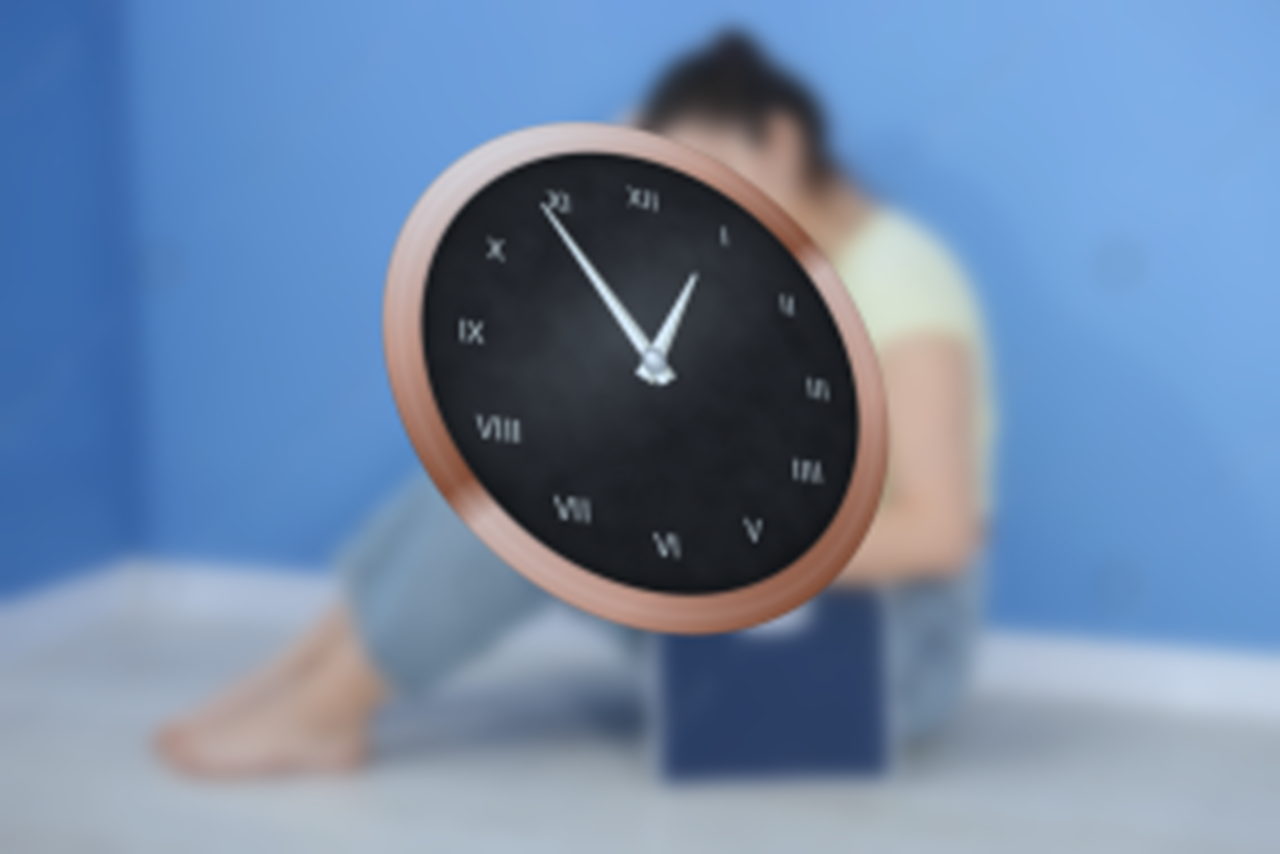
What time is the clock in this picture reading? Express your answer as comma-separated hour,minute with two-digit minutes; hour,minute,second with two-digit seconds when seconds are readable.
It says 12,54
